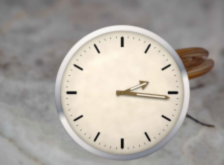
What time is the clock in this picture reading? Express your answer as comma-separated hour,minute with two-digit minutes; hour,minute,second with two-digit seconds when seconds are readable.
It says 2,16
